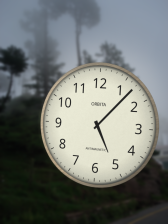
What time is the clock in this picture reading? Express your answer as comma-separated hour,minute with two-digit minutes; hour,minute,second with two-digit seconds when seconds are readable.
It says 5,07
